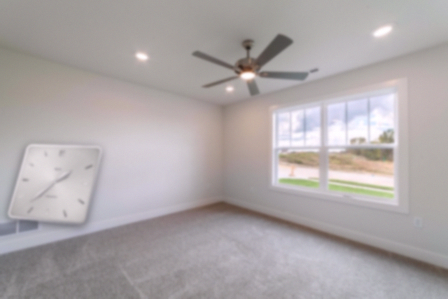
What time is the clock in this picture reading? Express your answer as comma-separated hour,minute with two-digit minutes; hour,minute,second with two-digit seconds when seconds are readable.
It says 1,37
